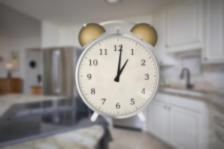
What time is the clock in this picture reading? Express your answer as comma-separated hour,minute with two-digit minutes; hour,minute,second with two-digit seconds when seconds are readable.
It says 1,01
